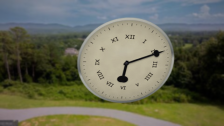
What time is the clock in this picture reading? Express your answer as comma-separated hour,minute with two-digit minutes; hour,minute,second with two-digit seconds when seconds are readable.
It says 6,11
